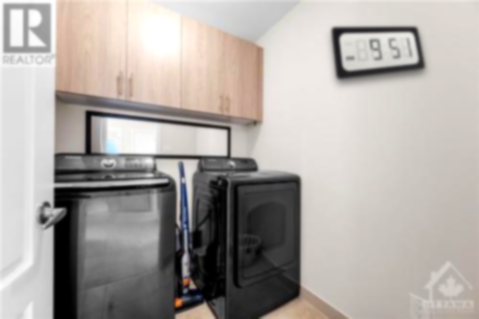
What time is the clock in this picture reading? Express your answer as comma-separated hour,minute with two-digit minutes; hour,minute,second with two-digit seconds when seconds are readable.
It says 9,51
